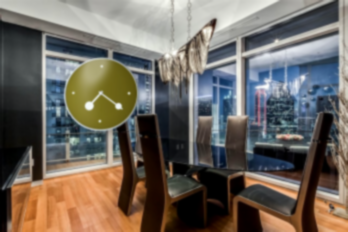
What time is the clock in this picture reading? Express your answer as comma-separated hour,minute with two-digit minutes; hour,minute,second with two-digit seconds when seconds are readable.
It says 7,21
